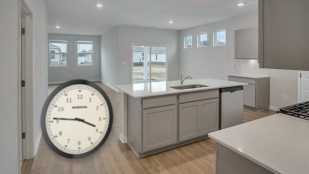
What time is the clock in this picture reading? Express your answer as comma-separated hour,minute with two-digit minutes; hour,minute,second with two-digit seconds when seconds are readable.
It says 3,46
